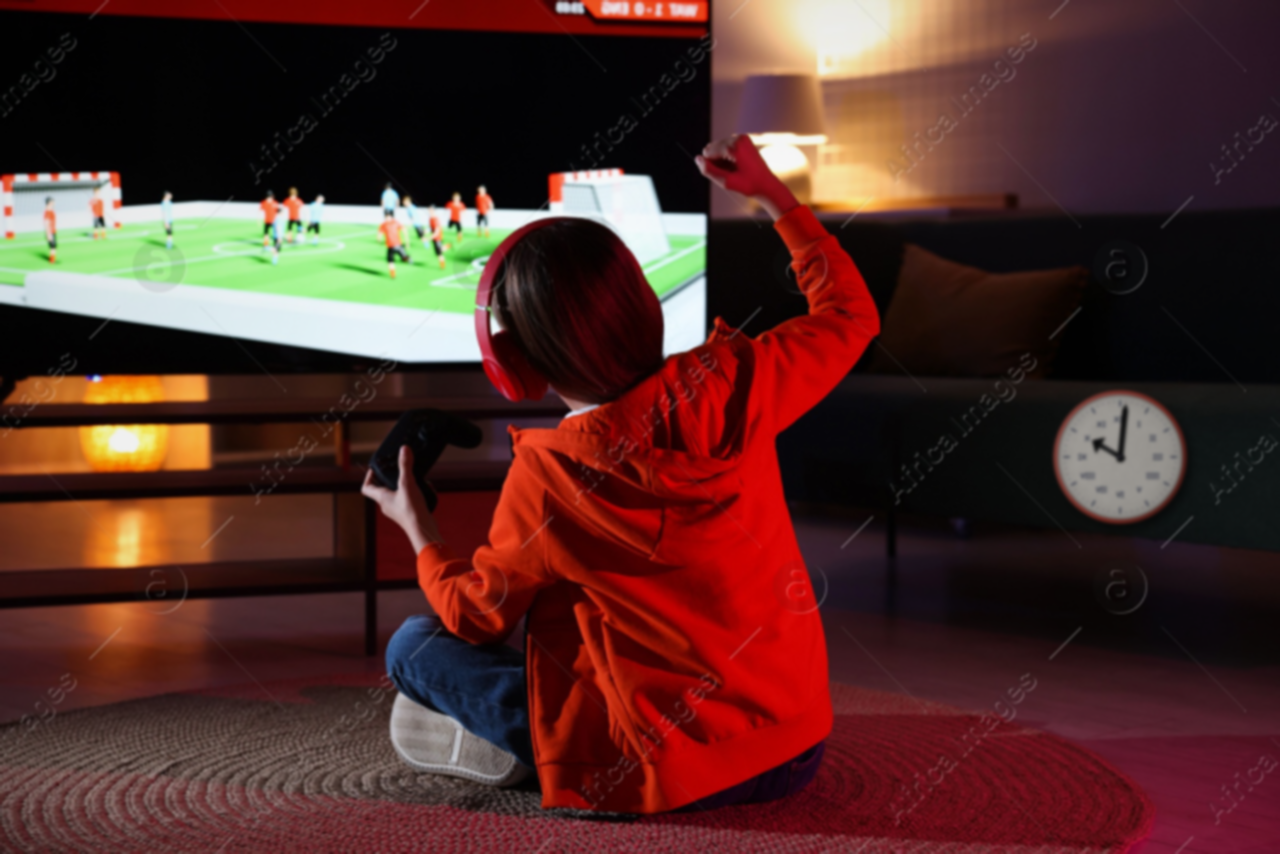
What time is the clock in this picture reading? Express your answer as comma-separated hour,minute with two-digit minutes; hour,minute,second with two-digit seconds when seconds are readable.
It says 10,01
